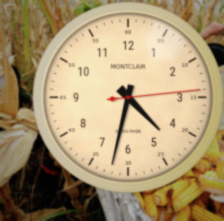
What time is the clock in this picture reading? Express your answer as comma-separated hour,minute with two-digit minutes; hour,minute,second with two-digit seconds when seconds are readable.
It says 4,32,14
